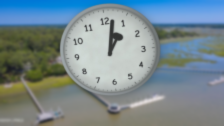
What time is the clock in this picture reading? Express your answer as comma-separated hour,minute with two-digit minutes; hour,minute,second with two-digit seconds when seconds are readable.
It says 1,02
